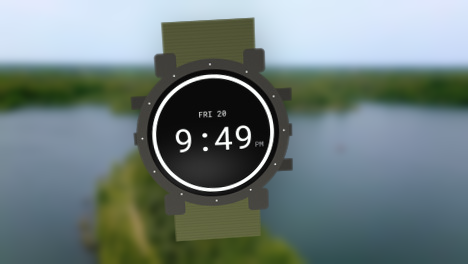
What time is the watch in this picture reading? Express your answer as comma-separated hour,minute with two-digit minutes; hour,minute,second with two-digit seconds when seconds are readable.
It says 9,49
